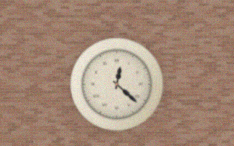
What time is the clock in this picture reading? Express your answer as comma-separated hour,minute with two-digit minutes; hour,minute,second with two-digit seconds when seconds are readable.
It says 12,22
